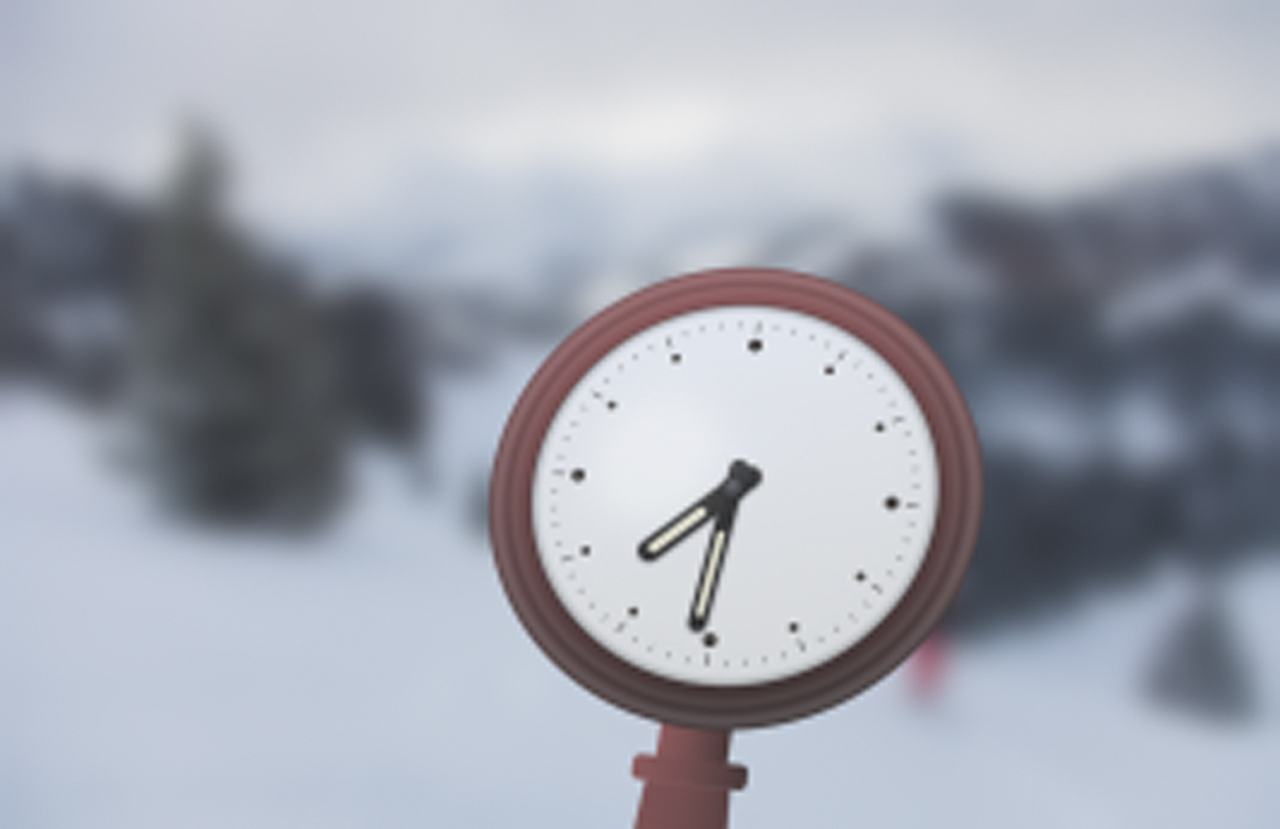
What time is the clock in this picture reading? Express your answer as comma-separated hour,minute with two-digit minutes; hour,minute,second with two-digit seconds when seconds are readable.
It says 7,31
